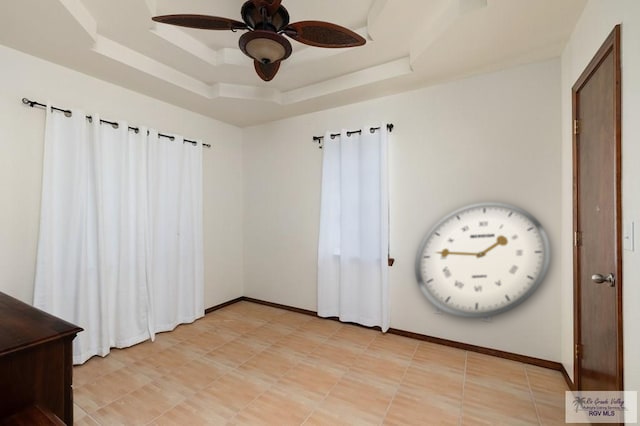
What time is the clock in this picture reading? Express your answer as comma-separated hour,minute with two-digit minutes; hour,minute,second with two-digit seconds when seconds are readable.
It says 1,46
